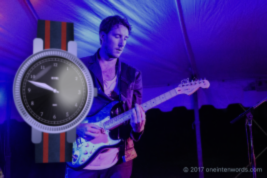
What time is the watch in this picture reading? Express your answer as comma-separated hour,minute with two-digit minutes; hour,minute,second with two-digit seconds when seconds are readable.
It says 9,48
